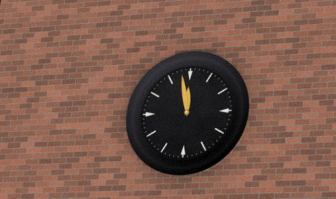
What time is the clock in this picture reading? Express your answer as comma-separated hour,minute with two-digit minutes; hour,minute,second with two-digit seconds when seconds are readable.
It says 11,58
